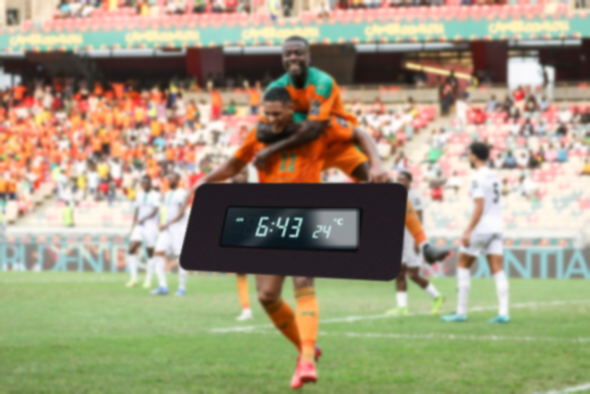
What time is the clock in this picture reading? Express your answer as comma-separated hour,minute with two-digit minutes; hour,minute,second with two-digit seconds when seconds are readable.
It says 6,43
